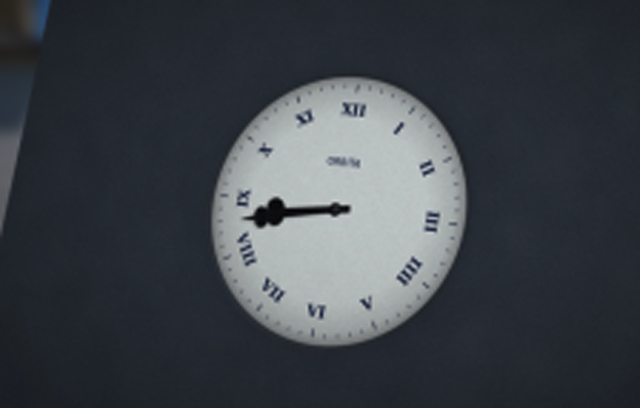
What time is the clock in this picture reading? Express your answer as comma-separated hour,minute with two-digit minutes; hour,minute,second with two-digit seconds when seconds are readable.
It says 8,43
